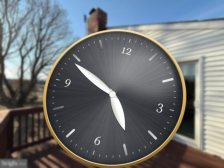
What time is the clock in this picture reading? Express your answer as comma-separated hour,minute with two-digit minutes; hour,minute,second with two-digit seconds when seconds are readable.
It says 4,49
